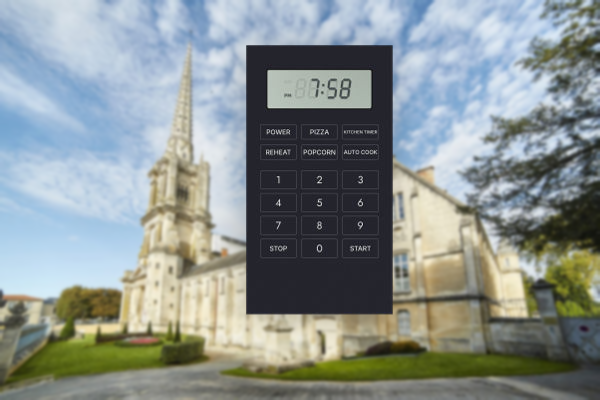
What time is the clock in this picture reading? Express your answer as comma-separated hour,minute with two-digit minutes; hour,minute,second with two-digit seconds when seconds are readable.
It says 7,58
